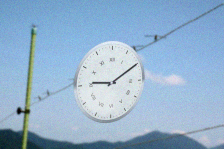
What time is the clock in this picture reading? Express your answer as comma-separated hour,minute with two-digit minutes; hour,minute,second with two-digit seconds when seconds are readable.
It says 9,10
